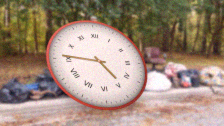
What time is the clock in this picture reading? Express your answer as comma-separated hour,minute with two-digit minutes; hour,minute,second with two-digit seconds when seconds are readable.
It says 4,46
